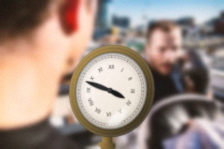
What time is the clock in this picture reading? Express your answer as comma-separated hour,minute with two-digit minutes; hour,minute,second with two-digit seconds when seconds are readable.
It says 3,48
